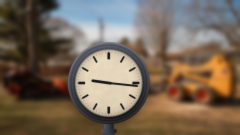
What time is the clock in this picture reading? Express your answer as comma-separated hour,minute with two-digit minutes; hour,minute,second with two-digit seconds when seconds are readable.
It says 9,16
